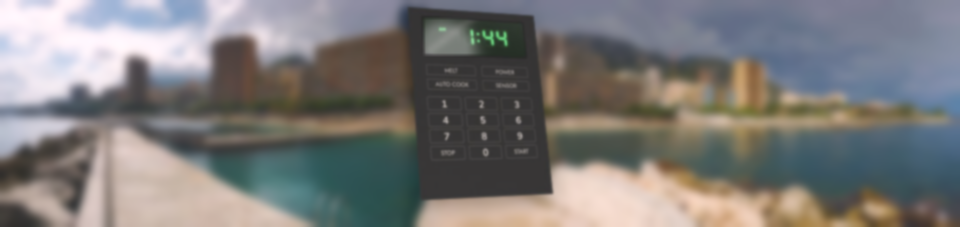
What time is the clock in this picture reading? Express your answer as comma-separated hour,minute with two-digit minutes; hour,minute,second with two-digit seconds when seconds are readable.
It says 1,44
